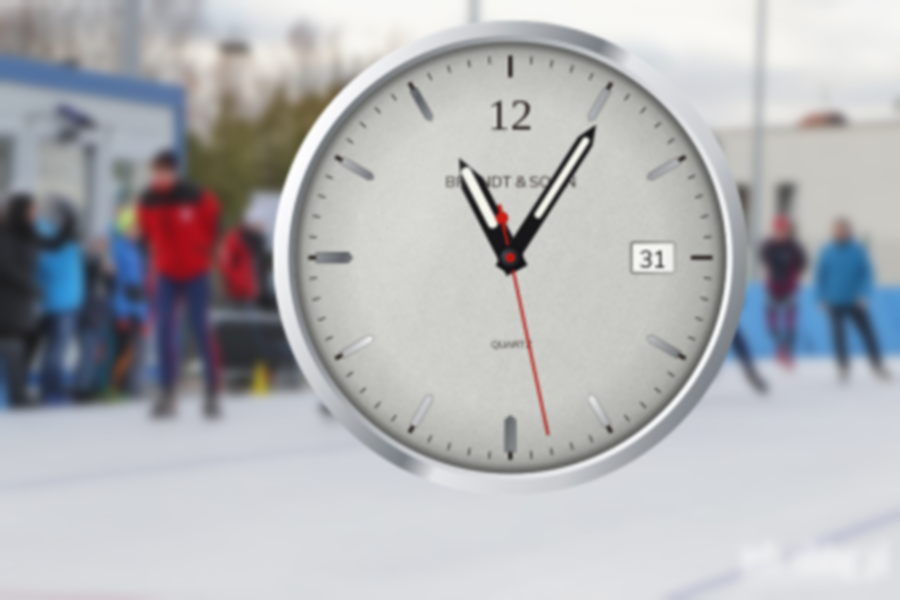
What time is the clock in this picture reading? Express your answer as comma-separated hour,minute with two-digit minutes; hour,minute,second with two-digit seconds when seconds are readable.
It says 11,05,28
